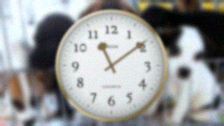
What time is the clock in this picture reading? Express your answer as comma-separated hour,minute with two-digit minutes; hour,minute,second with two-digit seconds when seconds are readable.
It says 11,09
